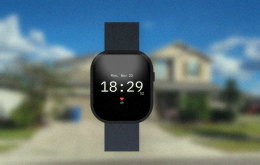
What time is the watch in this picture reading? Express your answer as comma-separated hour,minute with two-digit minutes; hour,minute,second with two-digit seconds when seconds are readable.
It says 18,29
